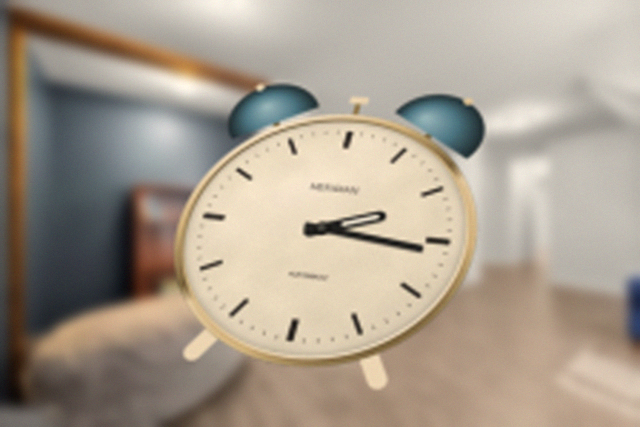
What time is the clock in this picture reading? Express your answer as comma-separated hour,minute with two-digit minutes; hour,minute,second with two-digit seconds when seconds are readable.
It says 2,16
